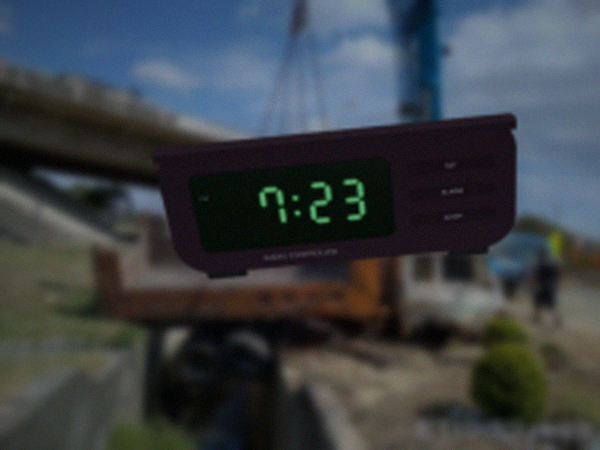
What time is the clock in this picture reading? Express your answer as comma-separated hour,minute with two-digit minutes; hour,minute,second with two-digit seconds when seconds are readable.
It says 7,23
